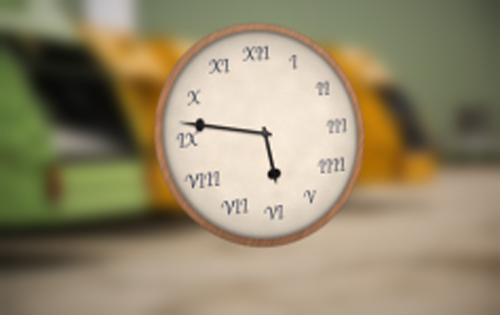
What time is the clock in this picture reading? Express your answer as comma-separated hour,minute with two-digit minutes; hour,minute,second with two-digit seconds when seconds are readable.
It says 5,47
